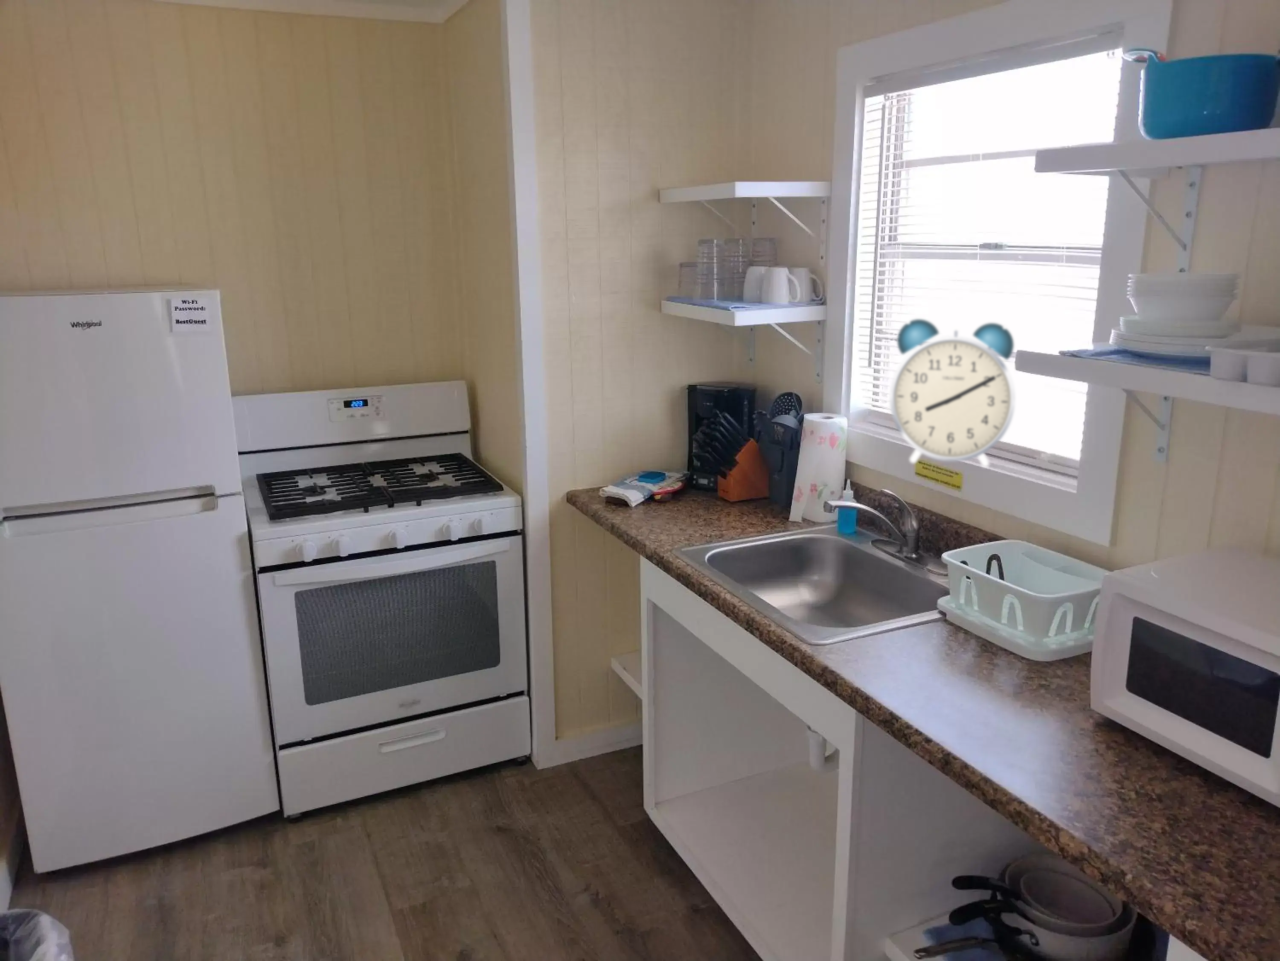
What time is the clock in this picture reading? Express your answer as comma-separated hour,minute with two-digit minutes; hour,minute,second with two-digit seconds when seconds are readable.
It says 8,10
